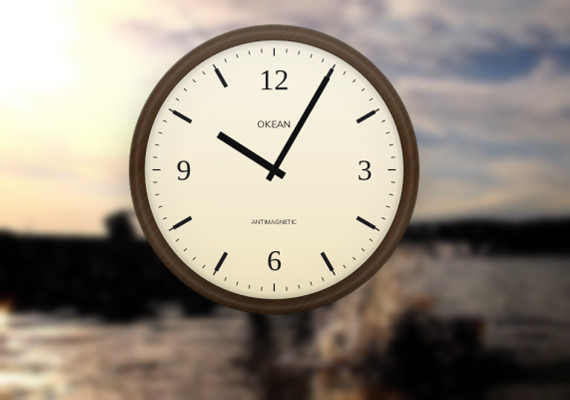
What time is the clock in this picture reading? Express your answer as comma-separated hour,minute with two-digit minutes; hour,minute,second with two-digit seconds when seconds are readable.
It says 10,05
